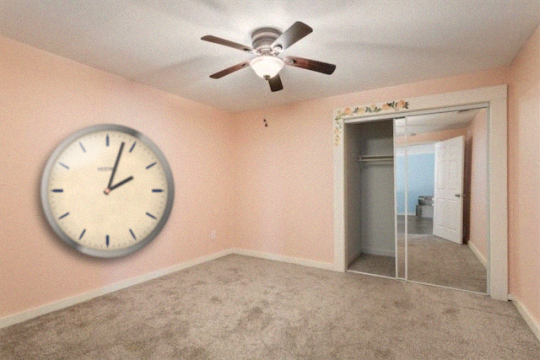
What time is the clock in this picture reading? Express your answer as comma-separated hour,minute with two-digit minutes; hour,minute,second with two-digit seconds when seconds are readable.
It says 2,03
